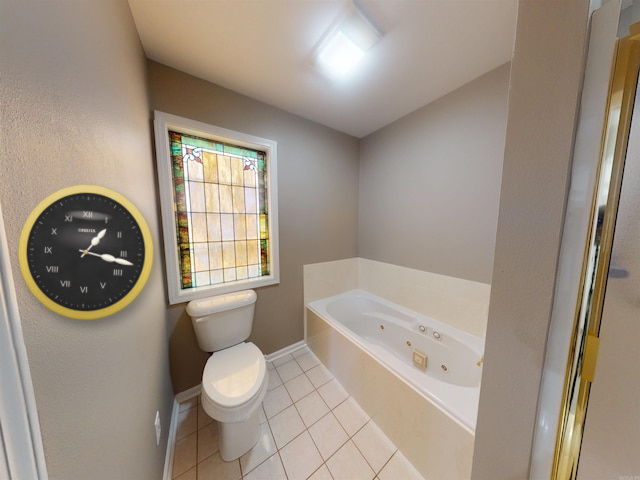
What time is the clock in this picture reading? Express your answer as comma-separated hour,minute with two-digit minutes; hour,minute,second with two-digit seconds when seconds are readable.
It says 1,17
